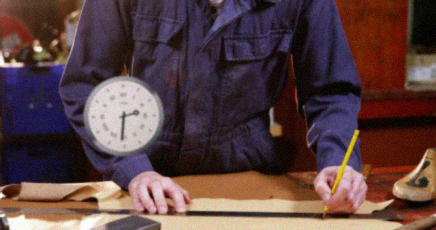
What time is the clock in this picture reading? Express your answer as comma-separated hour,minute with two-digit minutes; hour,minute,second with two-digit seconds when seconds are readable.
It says 2,31
